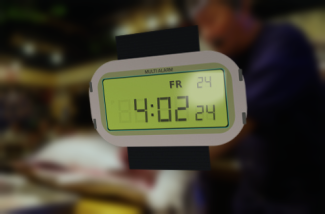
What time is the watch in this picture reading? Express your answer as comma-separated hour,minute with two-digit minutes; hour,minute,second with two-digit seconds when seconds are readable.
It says 4,02,24
